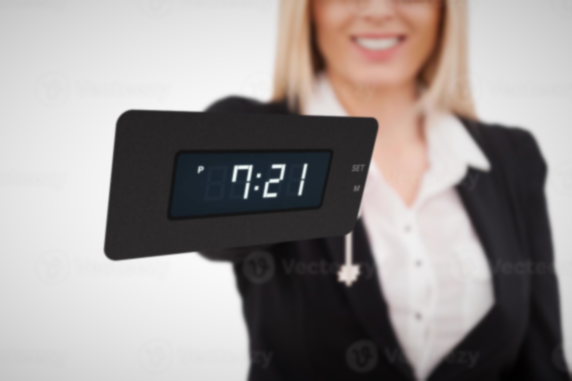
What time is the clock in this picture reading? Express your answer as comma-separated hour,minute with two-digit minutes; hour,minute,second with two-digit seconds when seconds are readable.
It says 7,21
